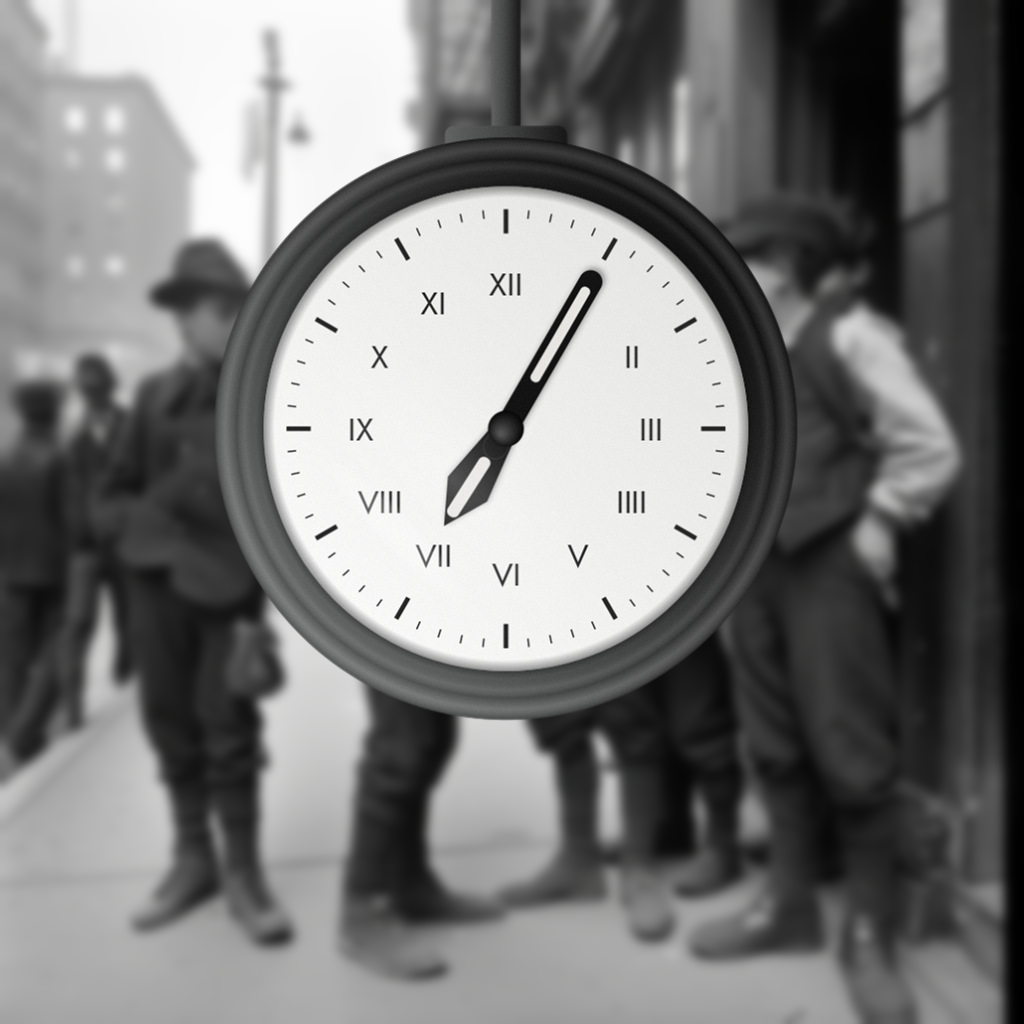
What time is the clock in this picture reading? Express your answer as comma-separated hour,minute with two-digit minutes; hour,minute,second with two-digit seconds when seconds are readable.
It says 7,05
